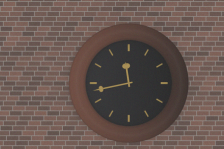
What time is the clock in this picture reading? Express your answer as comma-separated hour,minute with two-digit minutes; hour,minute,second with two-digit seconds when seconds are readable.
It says 11,43
